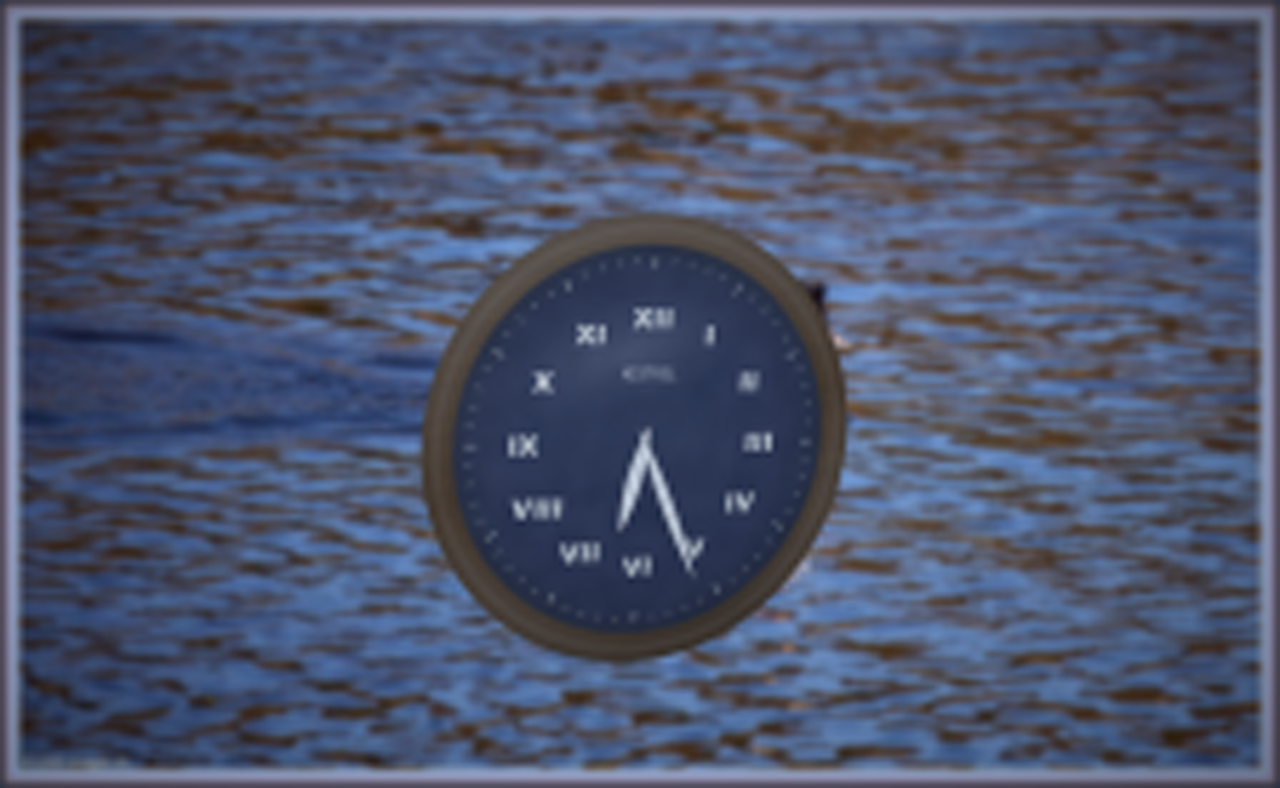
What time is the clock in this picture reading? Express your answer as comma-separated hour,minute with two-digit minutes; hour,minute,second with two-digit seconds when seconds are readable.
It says 6,26
